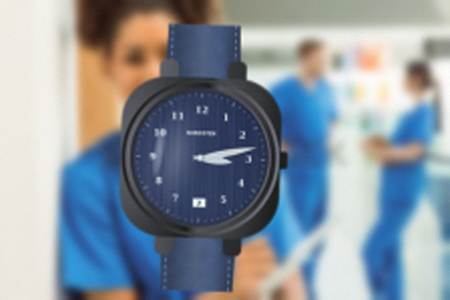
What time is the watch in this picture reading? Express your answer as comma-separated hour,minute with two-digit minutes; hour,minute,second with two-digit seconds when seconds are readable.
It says 3,13
